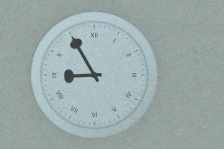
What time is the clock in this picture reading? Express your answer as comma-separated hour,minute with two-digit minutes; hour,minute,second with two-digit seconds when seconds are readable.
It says 8,55
